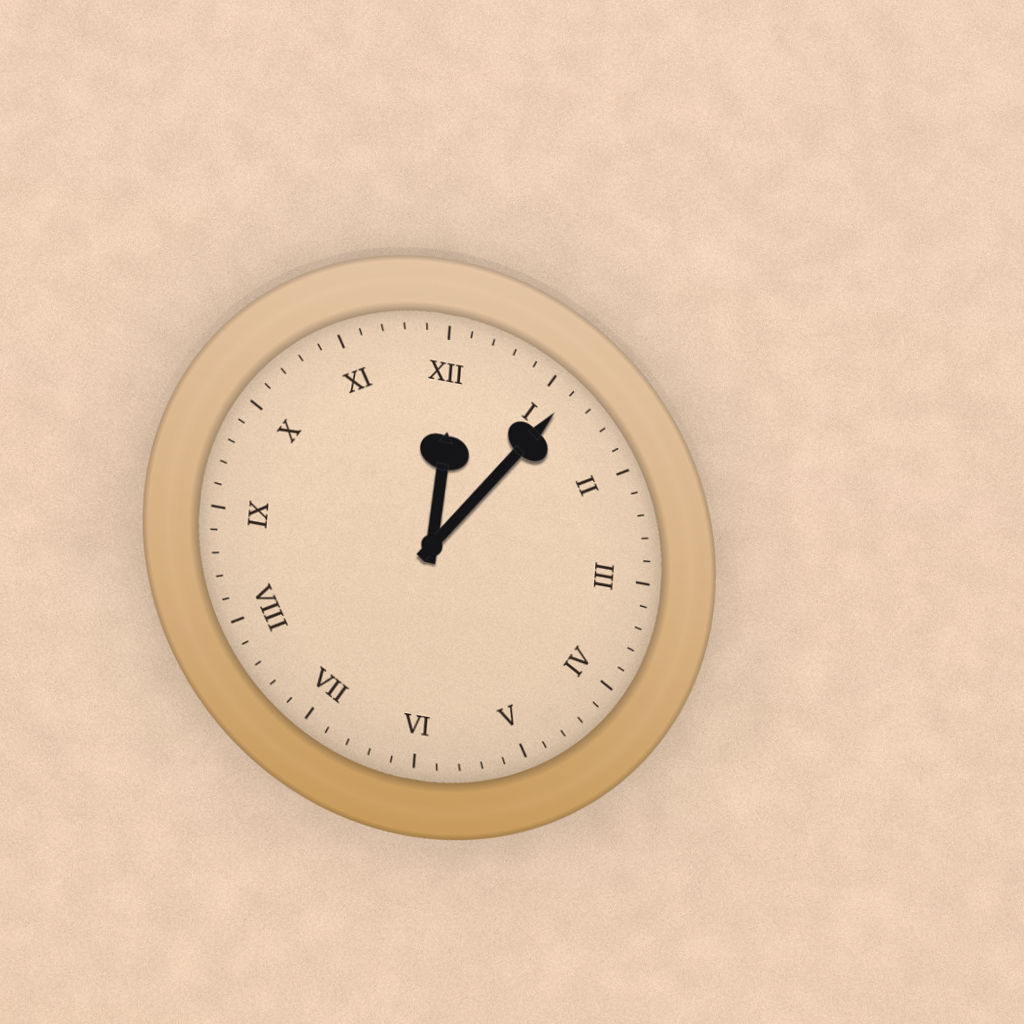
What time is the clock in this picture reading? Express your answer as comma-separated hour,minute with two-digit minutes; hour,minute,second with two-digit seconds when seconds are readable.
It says 12,06
